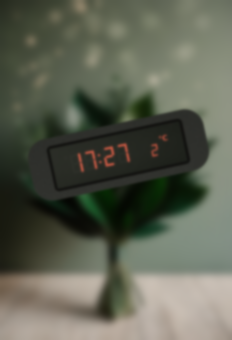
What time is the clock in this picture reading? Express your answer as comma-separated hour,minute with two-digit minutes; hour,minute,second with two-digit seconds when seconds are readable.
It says 17,27
